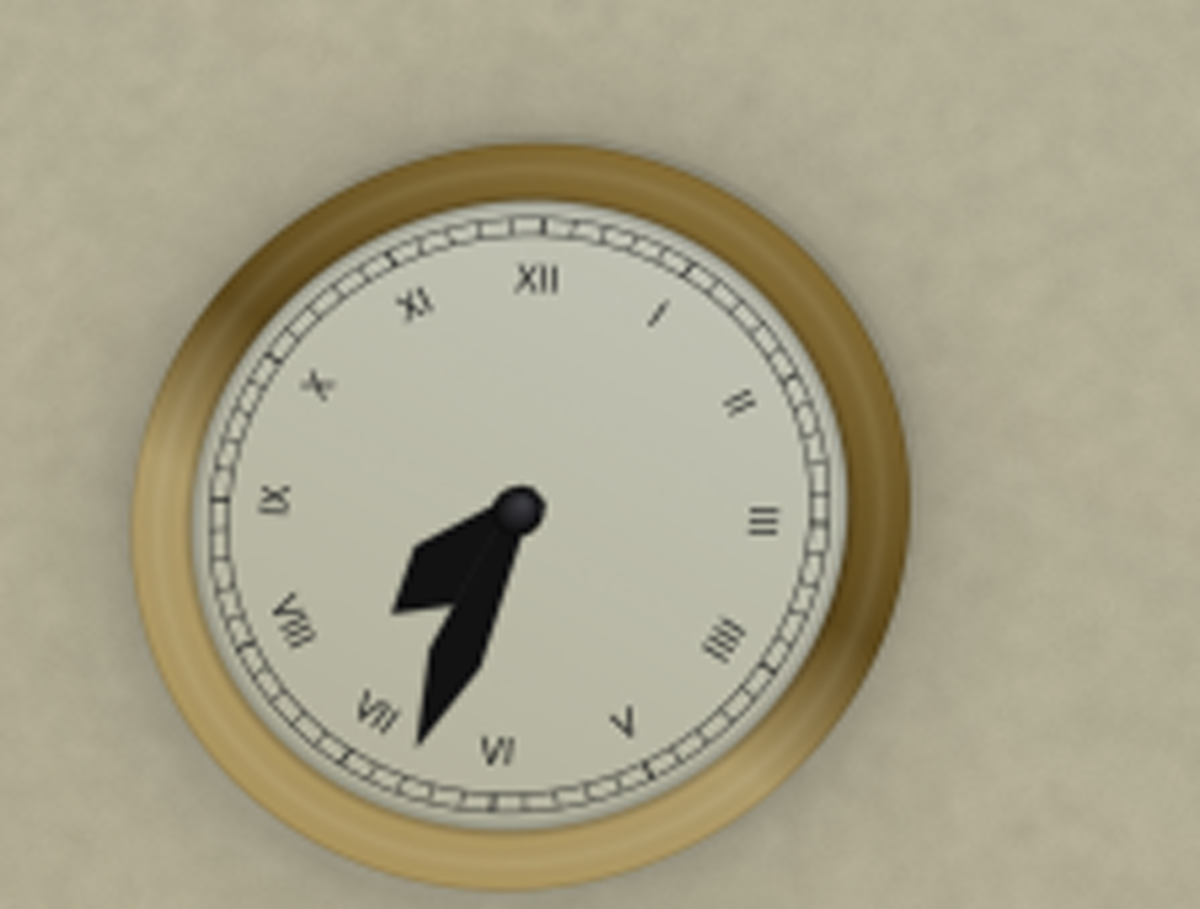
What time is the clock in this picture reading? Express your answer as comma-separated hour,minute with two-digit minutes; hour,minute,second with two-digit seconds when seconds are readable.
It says 7,33
